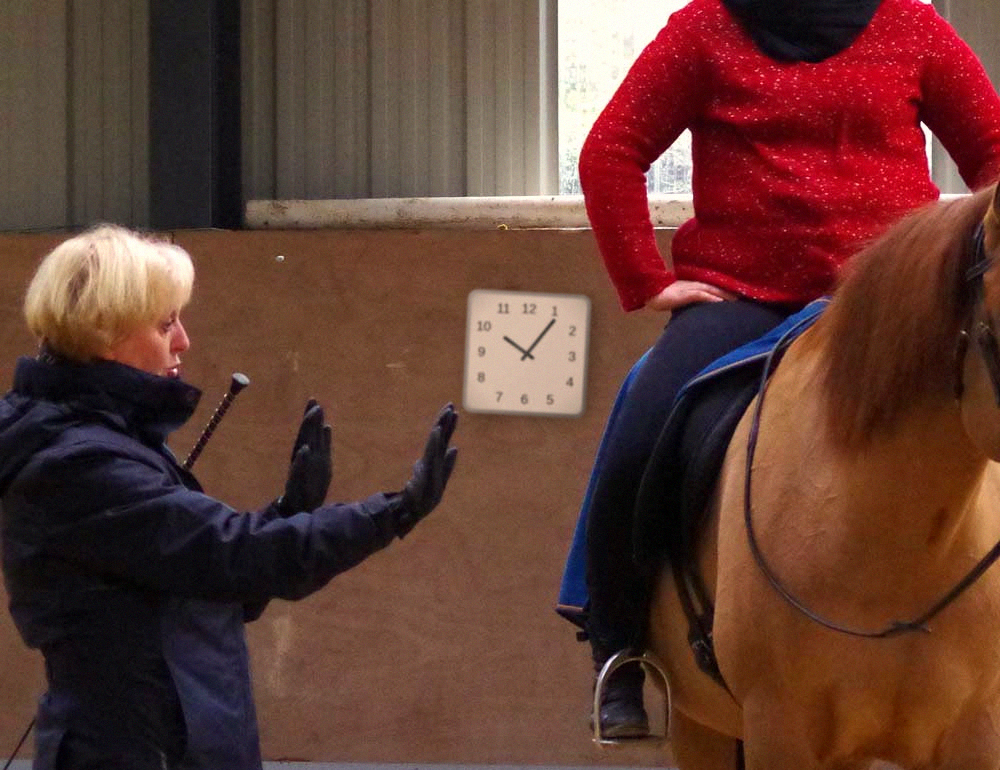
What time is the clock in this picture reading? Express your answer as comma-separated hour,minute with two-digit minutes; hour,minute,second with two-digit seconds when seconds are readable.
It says 10,06
